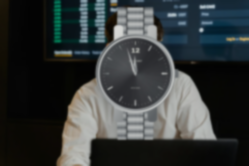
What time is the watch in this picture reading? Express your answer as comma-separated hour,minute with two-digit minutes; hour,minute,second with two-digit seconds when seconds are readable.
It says 11,57
